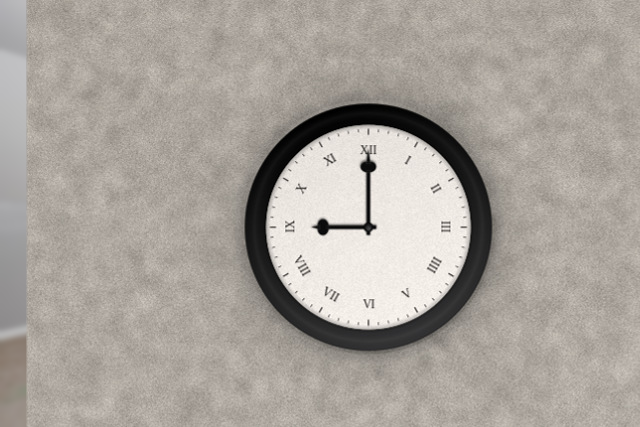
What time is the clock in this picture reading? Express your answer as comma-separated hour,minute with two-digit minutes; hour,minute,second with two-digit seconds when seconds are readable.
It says 9,00
